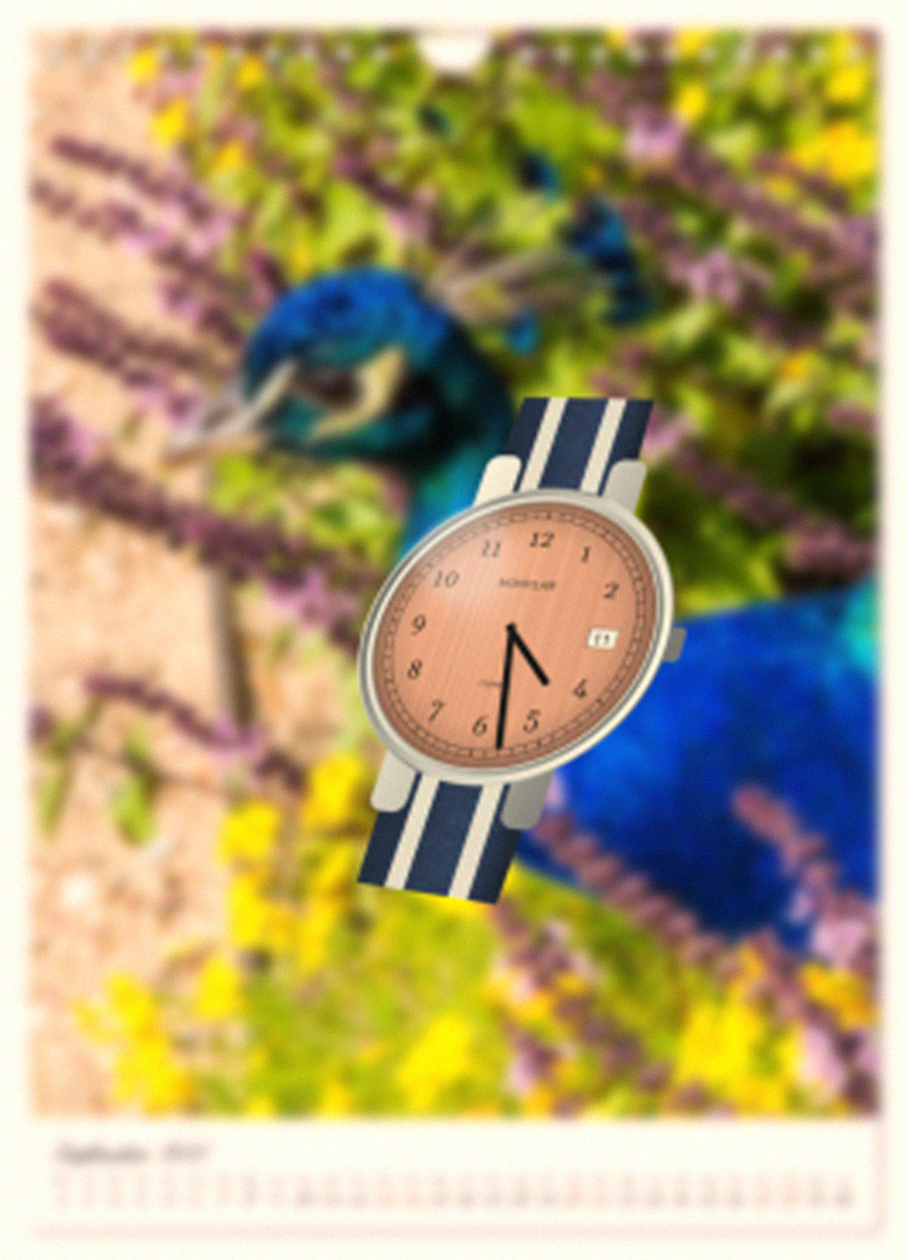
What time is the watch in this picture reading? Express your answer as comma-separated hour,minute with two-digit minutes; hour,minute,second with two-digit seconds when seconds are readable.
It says 4,28
